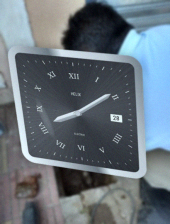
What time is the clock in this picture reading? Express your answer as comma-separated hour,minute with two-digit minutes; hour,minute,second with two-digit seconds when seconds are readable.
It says 8,09
